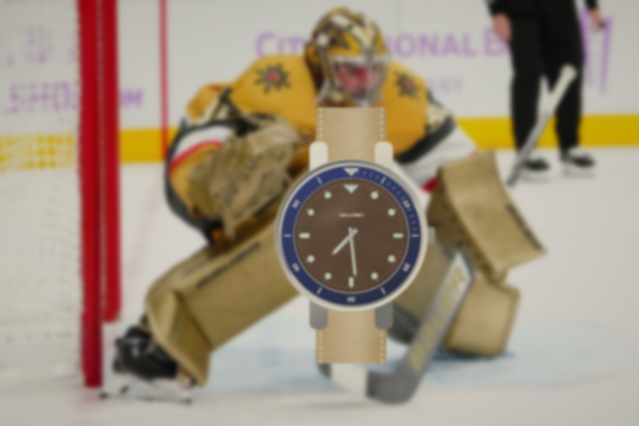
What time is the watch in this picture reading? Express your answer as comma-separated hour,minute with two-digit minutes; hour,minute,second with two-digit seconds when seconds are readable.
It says 7,29
